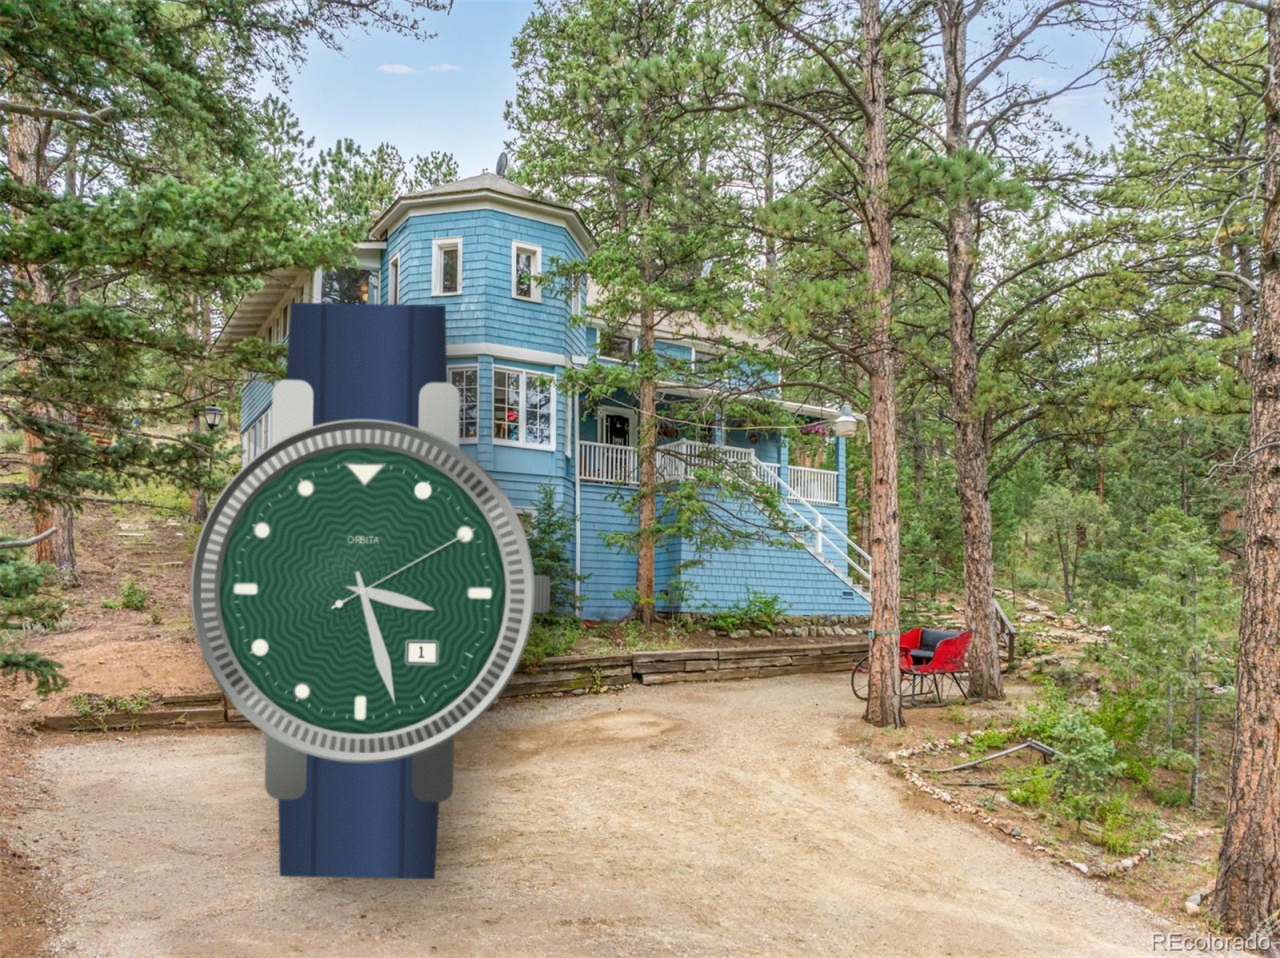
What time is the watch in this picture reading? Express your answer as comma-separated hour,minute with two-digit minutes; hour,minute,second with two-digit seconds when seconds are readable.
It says 3,27,10
